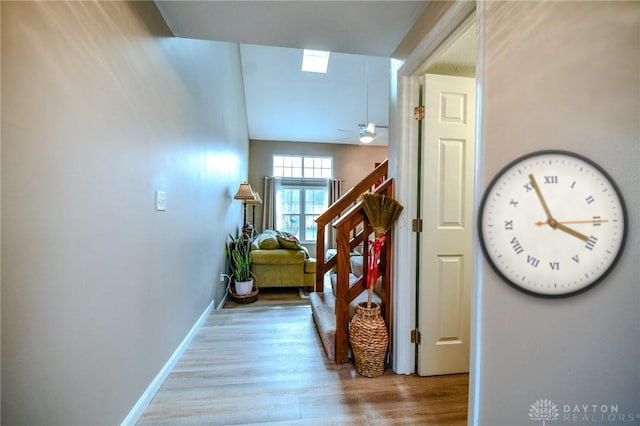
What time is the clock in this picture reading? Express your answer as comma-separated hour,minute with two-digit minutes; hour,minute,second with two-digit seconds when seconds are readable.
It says 3,56,15
